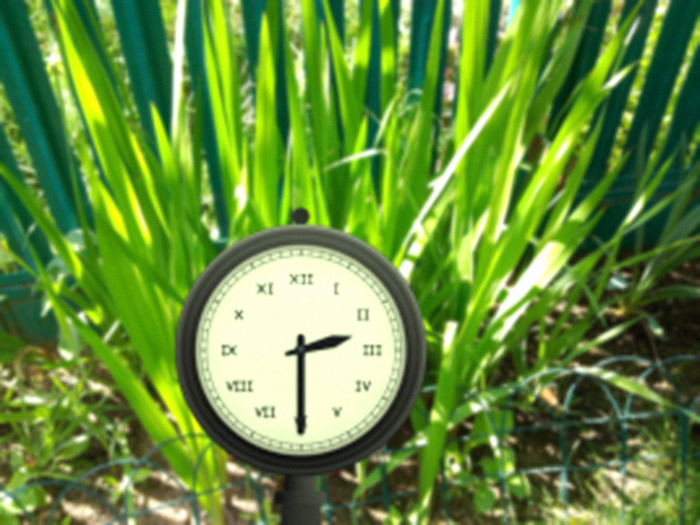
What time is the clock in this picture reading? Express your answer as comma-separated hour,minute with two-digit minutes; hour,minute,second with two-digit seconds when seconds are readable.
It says 2,30
